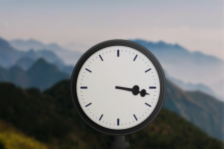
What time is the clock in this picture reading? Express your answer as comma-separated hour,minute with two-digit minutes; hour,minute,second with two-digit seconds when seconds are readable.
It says 3,17
